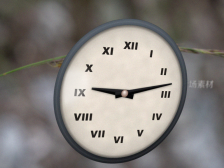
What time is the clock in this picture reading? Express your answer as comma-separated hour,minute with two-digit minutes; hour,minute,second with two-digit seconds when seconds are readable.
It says 9,13
